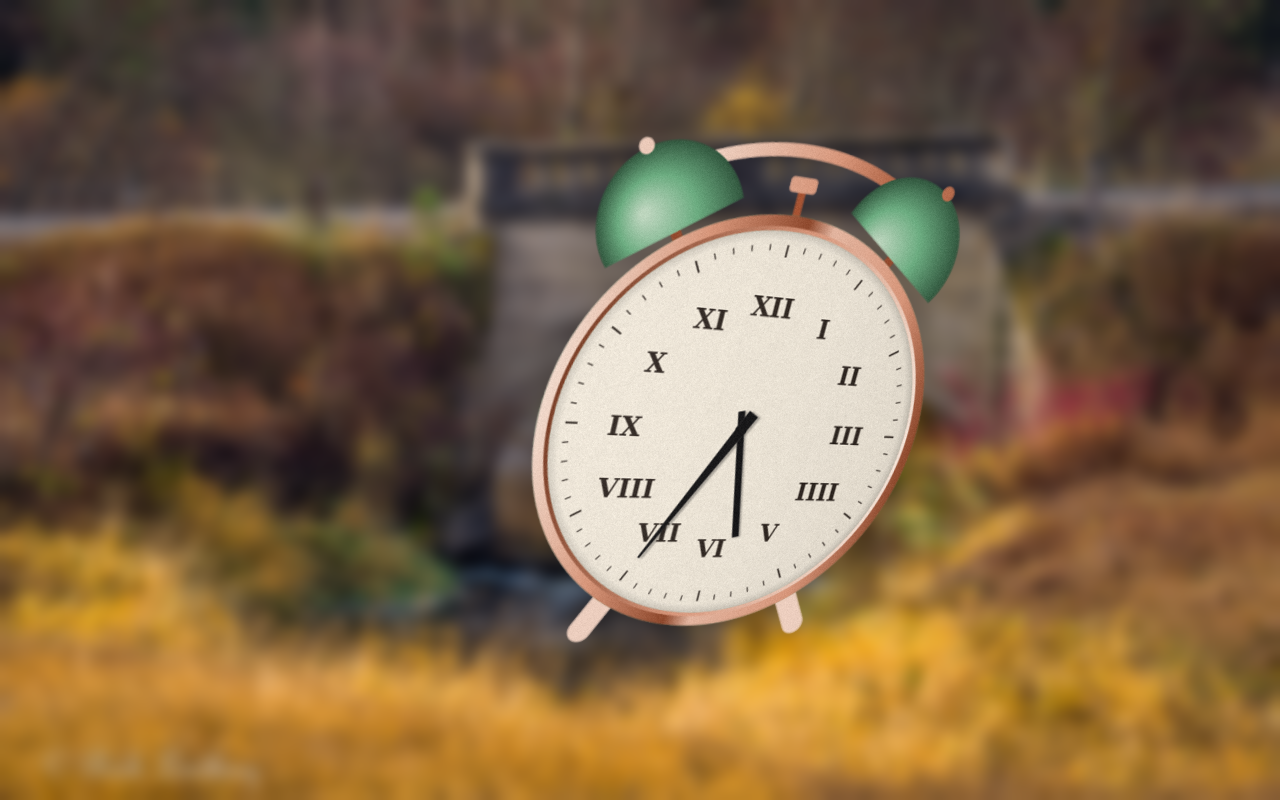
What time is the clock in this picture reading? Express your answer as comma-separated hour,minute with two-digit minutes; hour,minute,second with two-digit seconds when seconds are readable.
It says 5,35
